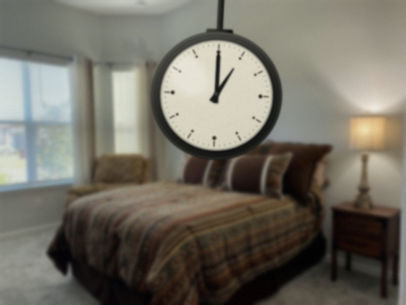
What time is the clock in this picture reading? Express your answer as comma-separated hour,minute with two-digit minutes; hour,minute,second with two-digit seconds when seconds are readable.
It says 1,00
